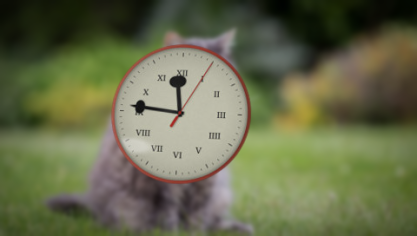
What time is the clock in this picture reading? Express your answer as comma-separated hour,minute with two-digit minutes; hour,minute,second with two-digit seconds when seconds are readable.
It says 11,46,05
